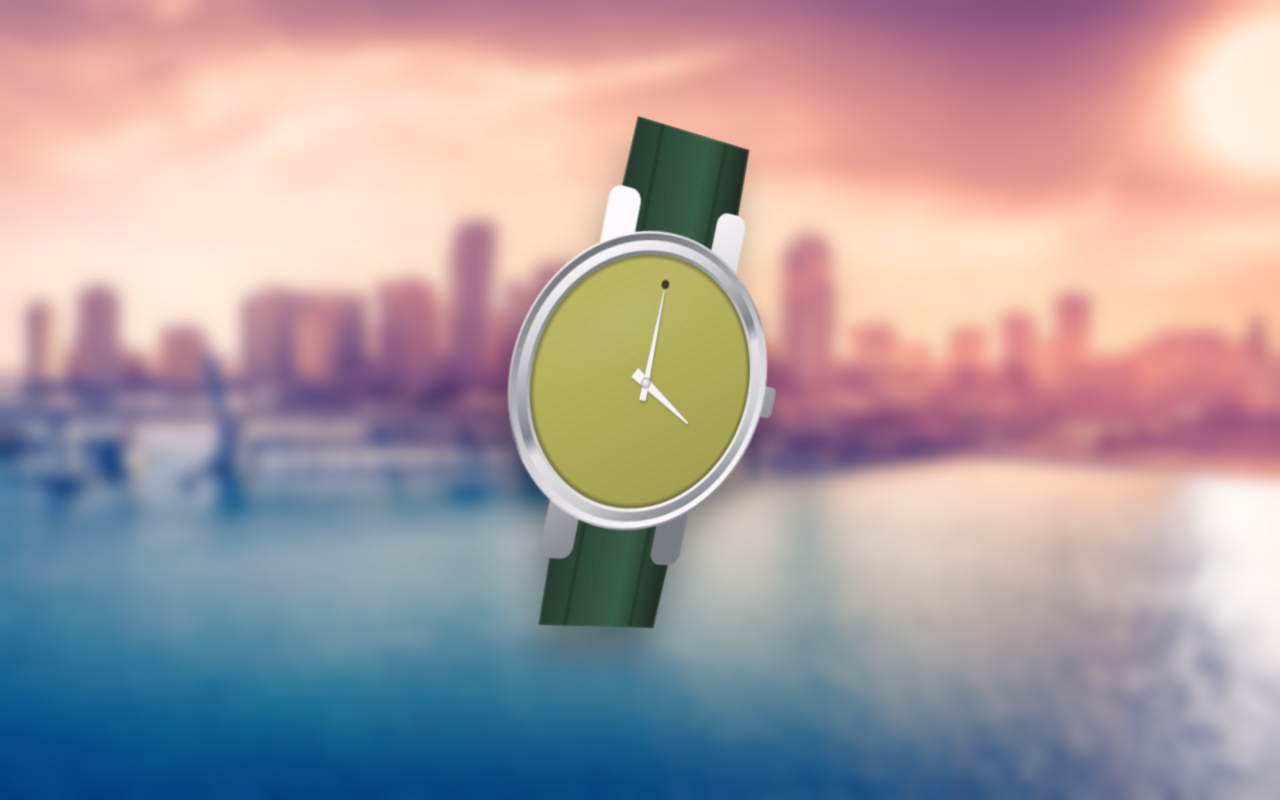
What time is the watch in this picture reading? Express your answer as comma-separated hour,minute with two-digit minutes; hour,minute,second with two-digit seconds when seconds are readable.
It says 4,00
